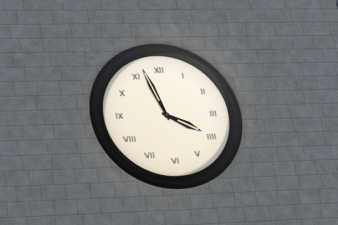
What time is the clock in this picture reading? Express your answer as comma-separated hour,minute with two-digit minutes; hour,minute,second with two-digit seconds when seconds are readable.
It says 3,57
